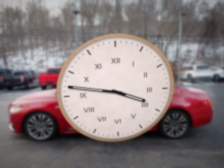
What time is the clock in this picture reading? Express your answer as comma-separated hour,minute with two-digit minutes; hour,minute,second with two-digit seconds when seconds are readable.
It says 3,47
